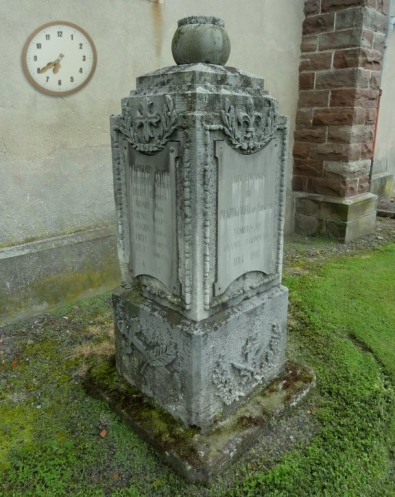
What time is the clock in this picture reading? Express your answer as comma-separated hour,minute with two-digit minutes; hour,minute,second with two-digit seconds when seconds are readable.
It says 6,39
